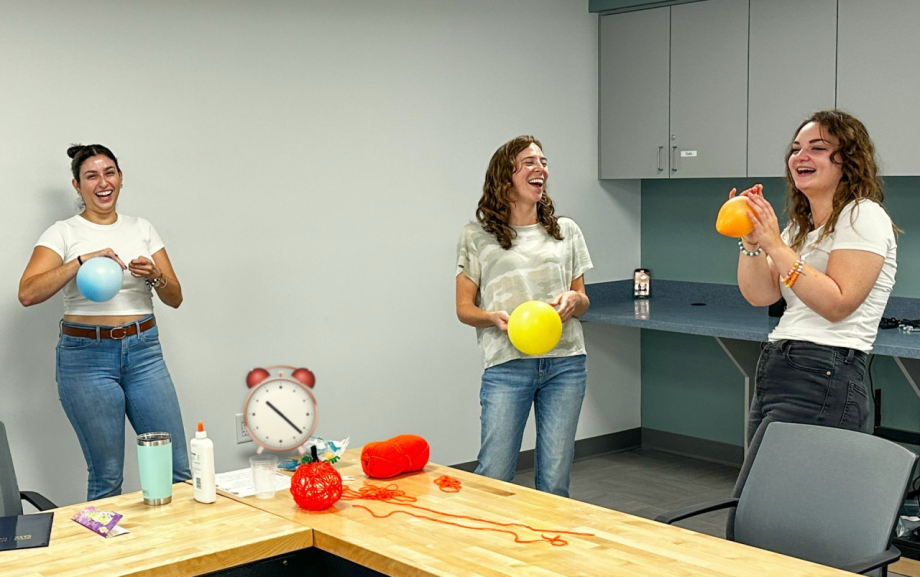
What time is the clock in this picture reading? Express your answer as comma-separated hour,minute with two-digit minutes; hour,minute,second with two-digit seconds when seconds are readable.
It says 10,22
